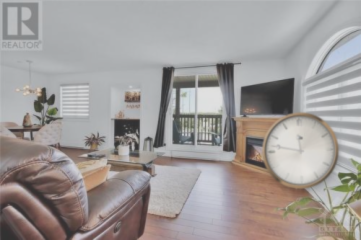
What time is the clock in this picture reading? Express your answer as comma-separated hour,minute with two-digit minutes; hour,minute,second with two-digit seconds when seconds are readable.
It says 11,47
